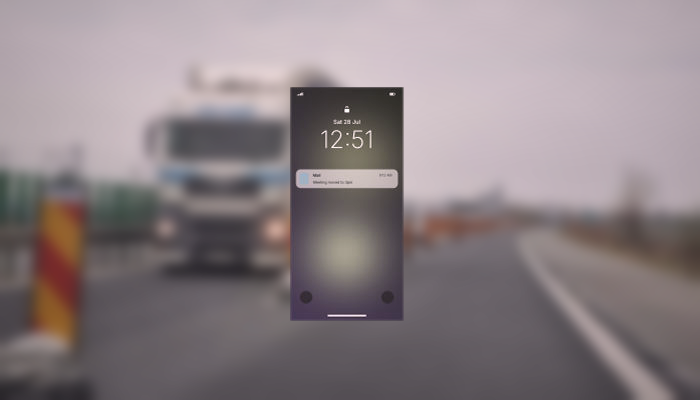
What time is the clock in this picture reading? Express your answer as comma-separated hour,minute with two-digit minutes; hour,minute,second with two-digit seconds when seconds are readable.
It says 12,51
